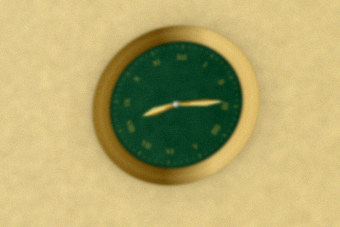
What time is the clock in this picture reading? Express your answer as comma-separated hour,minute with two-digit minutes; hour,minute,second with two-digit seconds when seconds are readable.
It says 8,14
